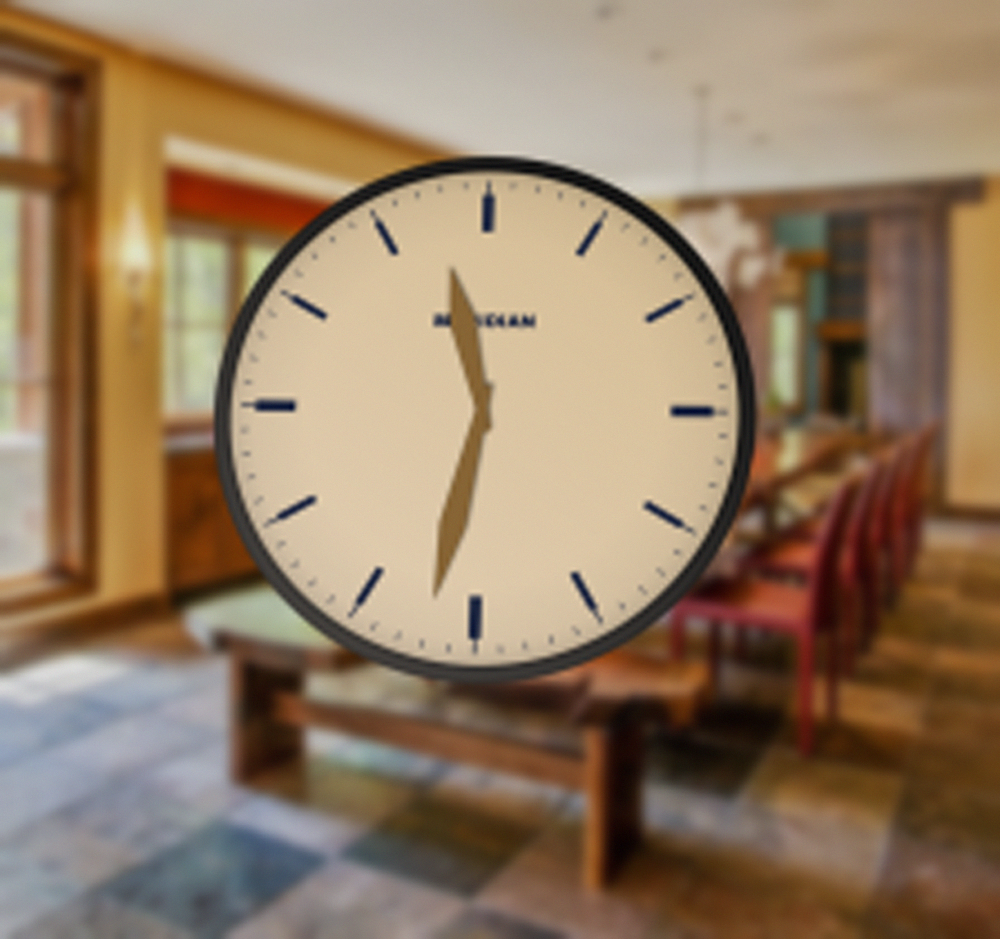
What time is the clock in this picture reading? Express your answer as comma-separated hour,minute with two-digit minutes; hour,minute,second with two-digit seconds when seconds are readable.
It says 11,32
